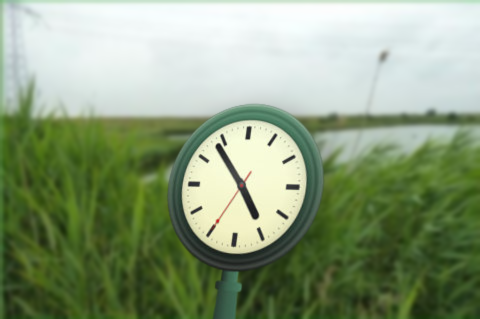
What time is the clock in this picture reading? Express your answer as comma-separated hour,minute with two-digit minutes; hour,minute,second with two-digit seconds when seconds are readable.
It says 4,53,35
